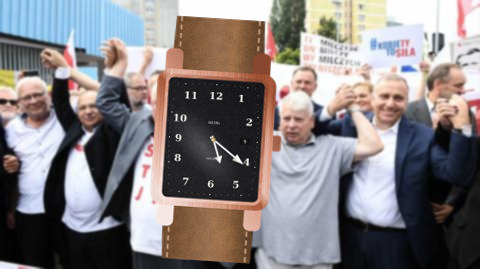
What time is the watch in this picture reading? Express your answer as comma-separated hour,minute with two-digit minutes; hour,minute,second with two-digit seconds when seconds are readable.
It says 5,21
